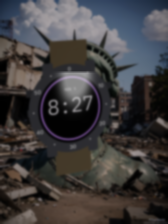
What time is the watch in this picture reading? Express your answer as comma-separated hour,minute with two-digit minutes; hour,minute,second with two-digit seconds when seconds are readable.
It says 8,27
